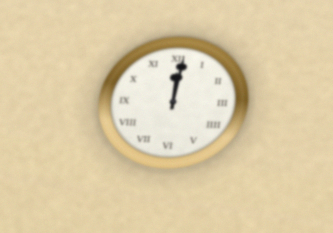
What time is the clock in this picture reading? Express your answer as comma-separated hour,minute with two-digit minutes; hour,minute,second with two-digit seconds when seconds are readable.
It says 12,01
